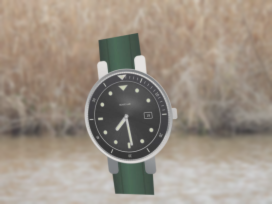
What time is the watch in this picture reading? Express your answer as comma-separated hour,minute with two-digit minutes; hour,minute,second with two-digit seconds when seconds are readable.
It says 7,29
